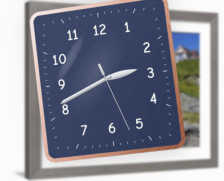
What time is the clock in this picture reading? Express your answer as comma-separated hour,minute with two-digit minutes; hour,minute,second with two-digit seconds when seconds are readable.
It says 2,41,27
